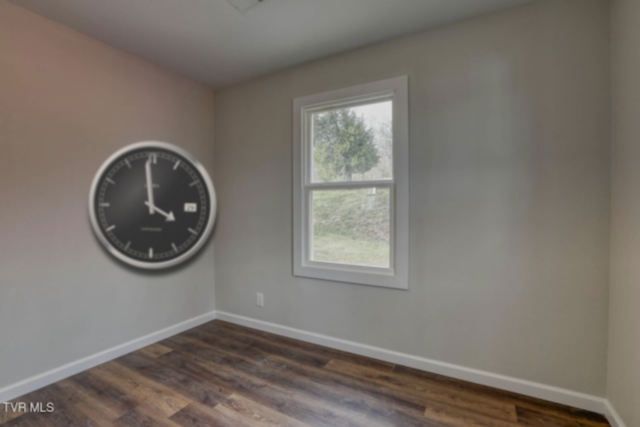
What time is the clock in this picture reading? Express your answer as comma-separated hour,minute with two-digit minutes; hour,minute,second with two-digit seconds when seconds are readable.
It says 3,59
